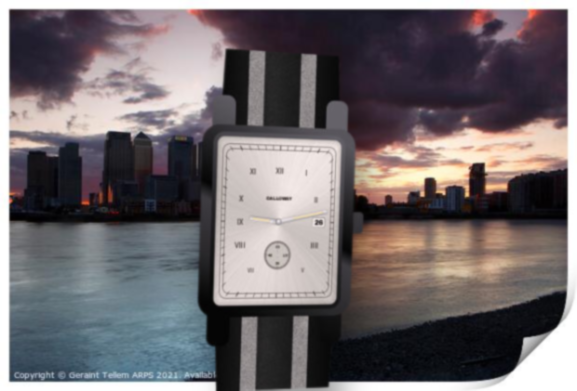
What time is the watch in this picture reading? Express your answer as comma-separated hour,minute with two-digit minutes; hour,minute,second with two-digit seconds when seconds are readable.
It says 9,13
